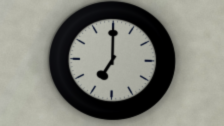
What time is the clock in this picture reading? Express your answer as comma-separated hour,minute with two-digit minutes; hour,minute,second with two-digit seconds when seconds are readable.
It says 7,00
